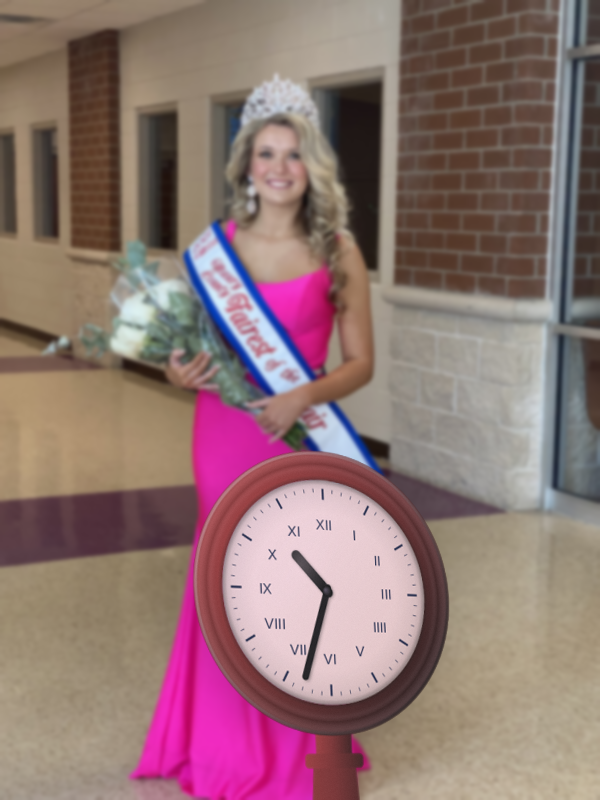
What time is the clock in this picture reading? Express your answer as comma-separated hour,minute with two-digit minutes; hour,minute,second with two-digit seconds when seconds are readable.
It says 10,33
